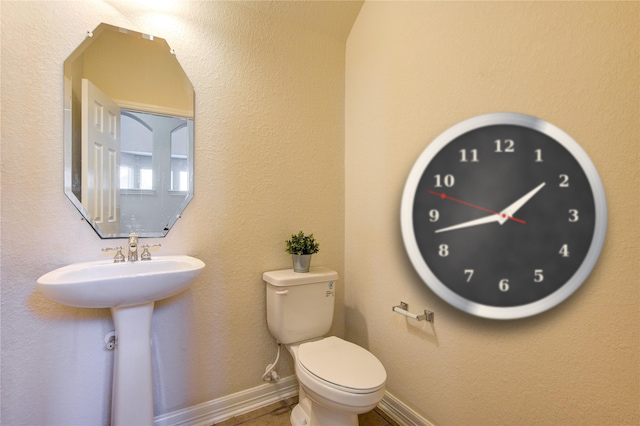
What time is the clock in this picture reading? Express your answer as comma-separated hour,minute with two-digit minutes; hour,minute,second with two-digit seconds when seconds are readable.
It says 1,42,48
